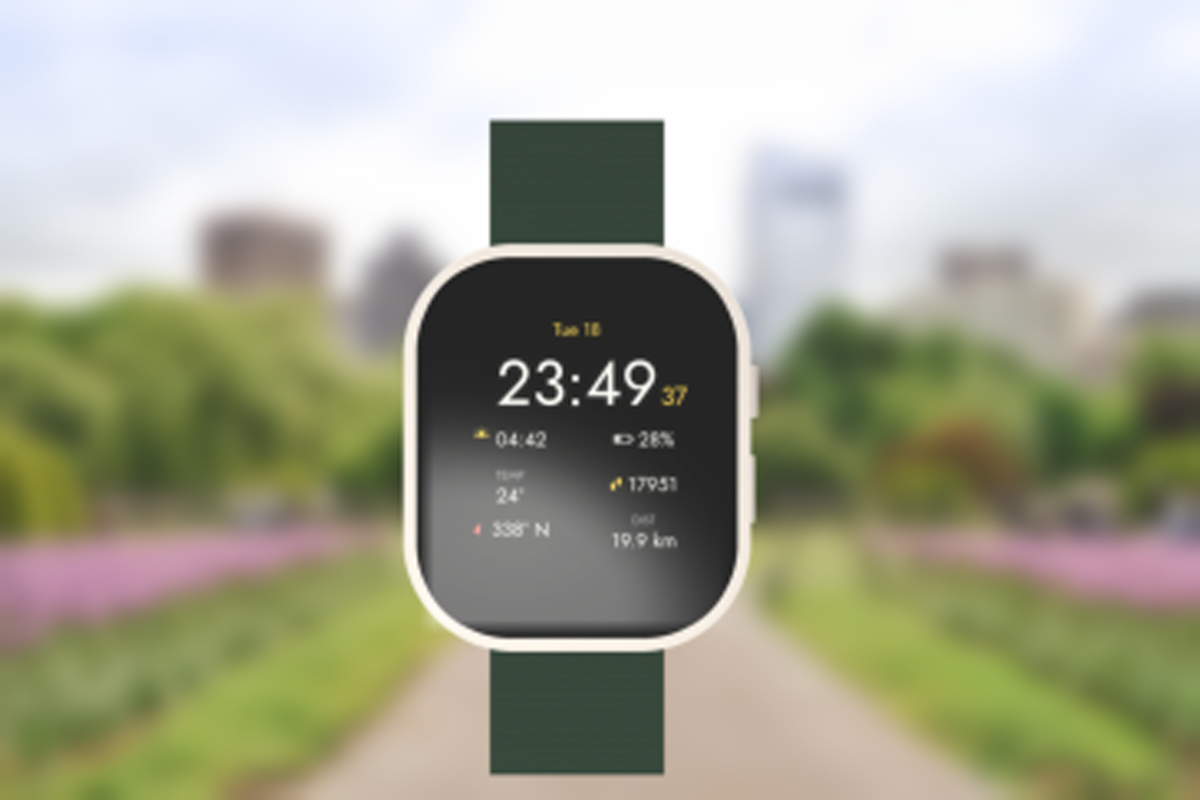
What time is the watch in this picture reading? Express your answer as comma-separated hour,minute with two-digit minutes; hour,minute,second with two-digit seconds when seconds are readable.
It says 23,49,37
